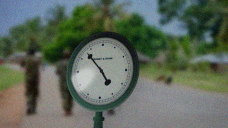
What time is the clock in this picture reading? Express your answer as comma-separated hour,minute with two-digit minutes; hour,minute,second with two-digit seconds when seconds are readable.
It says 4,53
